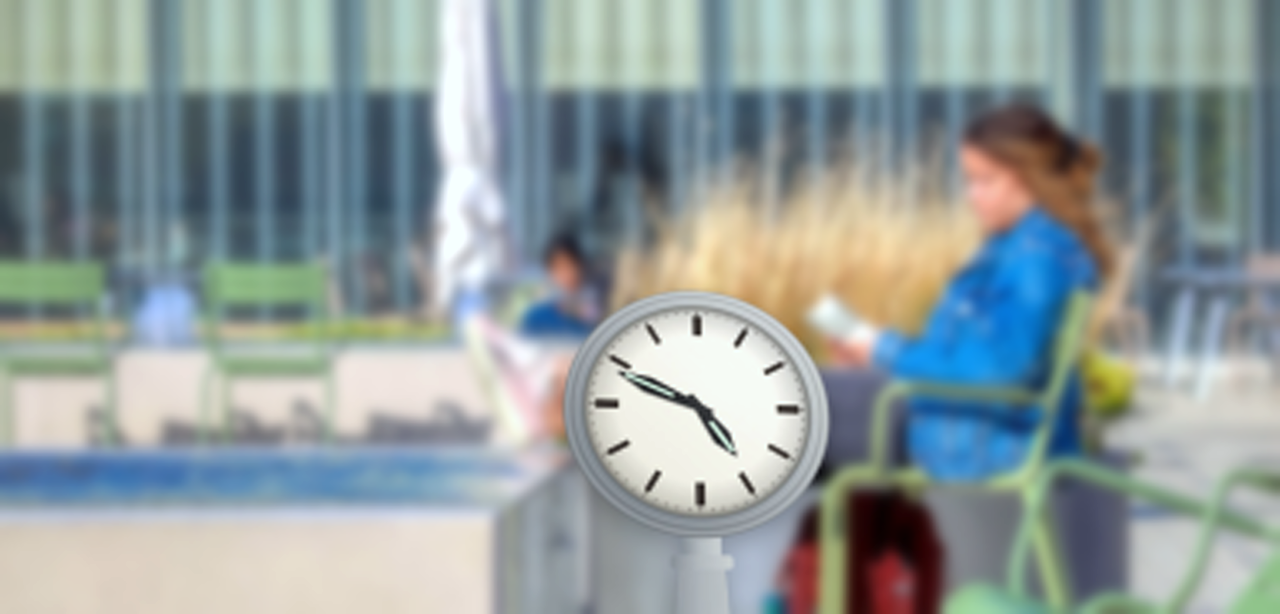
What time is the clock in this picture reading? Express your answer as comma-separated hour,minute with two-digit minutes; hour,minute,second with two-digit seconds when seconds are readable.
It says 4,49
